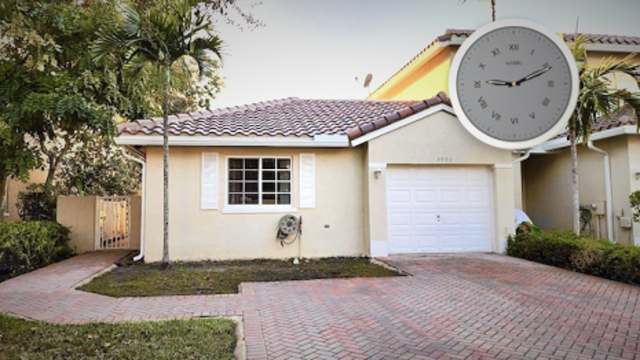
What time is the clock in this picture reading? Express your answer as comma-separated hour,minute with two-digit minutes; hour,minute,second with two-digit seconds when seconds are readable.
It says 9,11
